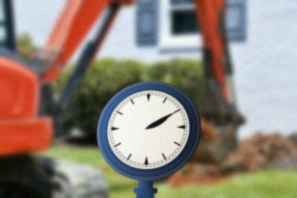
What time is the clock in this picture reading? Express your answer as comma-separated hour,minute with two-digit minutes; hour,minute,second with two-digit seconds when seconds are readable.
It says 2,10
